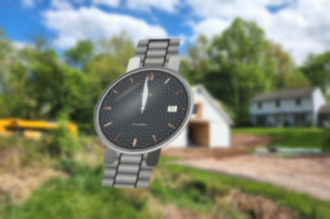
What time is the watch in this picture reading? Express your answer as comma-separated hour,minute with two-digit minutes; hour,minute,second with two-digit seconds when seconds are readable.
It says 11,59
